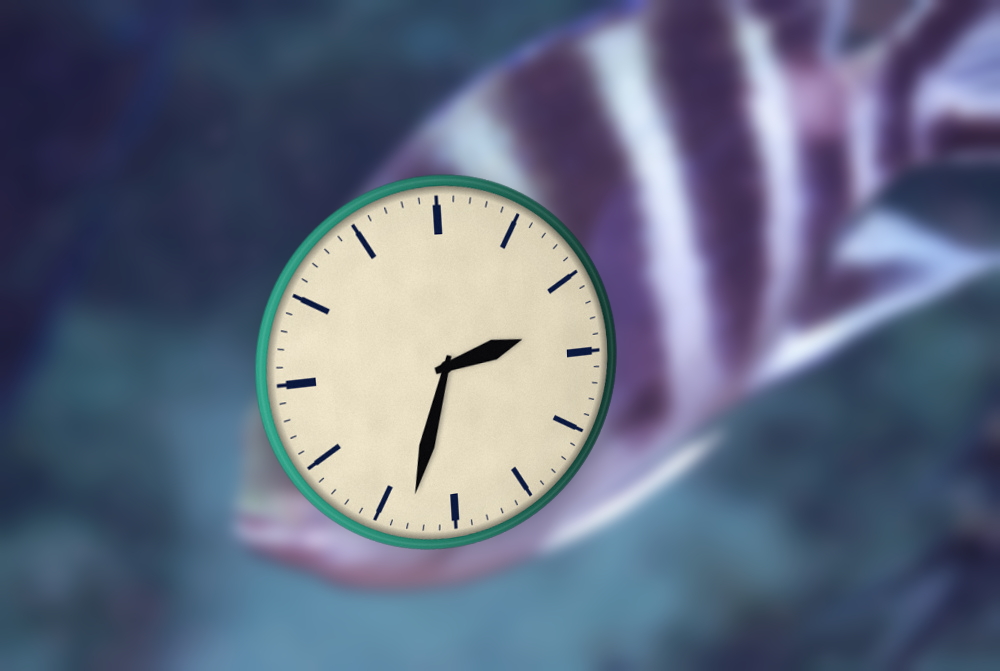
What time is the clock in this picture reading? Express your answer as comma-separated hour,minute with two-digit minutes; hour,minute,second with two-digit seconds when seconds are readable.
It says 2,33
